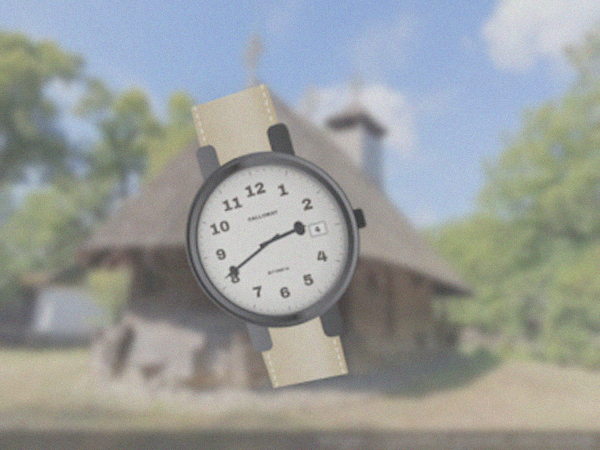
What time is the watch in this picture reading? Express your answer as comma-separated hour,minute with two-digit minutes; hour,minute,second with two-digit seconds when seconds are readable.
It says 2,41
